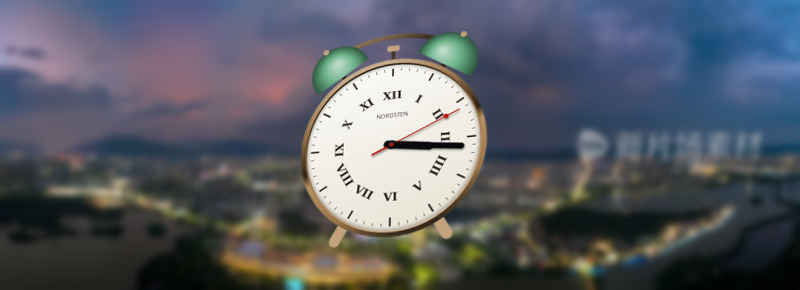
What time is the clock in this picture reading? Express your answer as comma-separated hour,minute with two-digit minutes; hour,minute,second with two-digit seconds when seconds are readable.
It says 3,16,11
